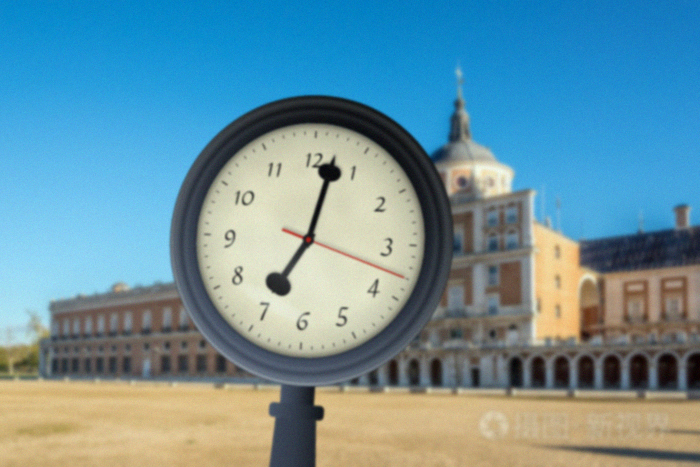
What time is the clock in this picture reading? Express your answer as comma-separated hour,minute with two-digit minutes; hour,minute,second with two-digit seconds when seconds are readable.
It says 7,02,18
